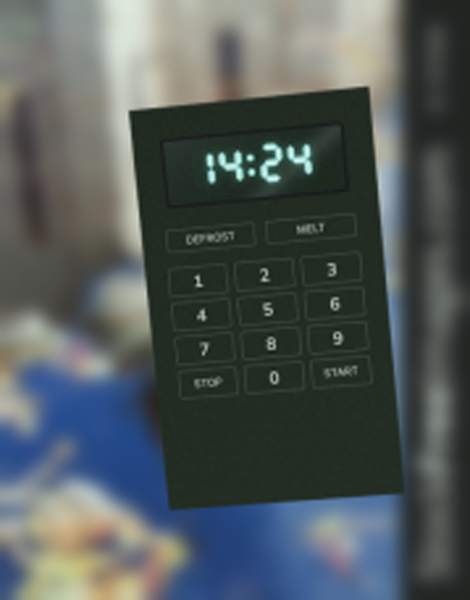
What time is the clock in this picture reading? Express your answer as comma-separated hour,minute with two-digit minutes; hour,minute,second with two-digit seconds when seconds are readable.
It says 14,24
